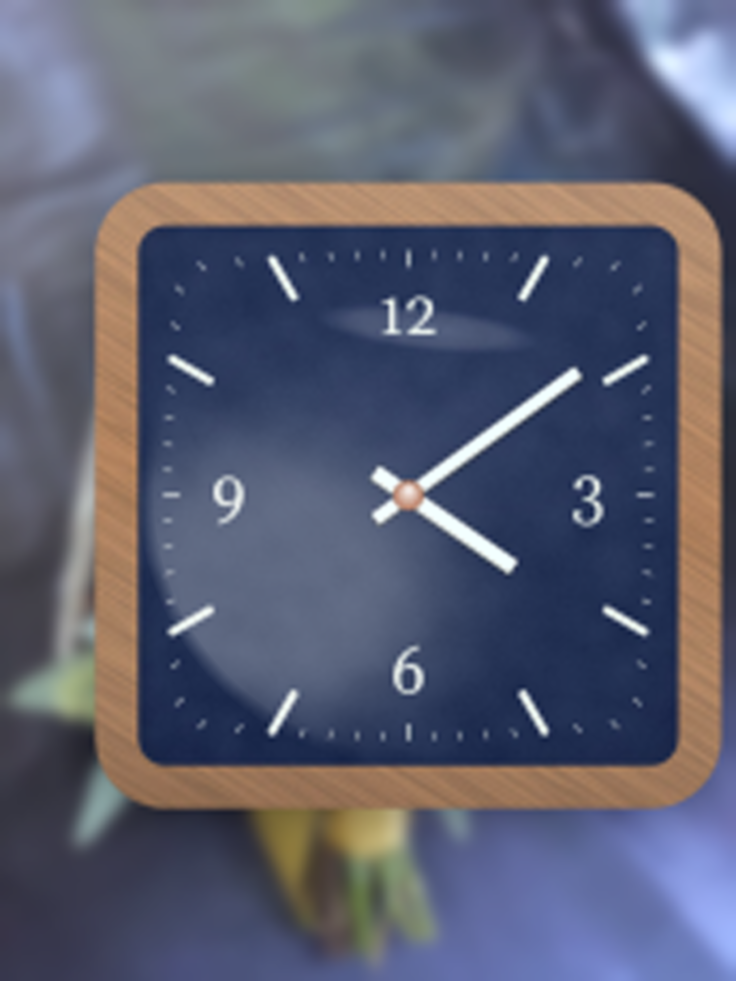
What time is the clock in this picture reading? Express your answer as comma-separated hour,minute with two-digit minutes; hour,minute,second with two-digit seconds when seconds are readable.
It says 4,09
